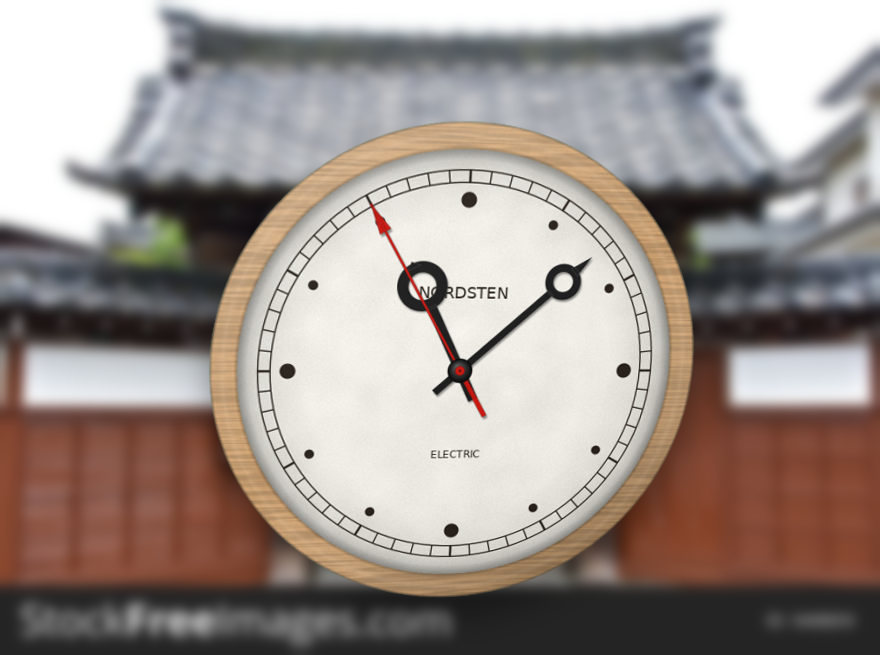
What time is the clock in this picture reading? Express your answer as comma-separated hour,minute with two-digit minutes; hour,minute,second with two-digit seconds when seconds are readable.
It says 11,07,55
